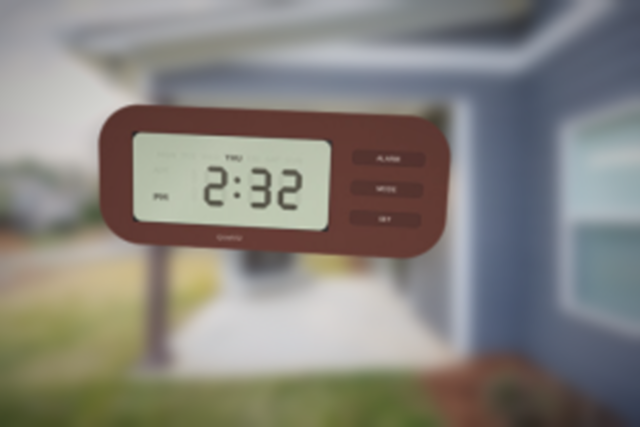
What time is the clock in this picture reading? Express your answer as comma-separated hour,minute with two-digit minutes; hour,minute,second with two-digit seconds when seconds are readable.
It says 2,32
